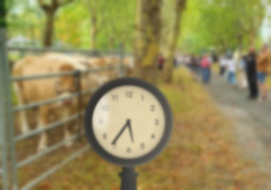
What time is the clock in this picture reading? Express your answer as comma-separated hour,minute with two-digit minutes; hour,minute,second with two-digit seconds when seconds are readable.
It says 5,36
